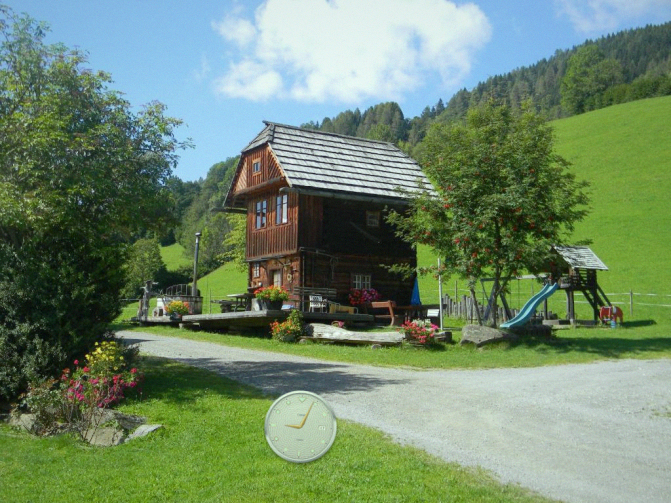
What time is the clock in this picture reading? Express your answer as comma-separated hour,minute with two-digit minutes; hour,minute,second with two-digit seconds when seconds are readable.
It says 9,04
